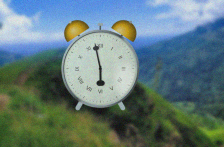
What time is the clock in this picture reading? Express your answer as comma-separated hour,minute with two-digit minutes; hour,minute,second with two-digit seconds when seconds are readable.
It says 5,58
